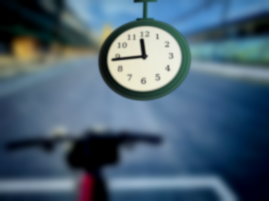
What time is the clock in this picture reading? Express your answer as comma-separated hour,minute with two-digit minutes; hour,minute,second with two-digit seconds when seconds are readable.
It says 11,44
